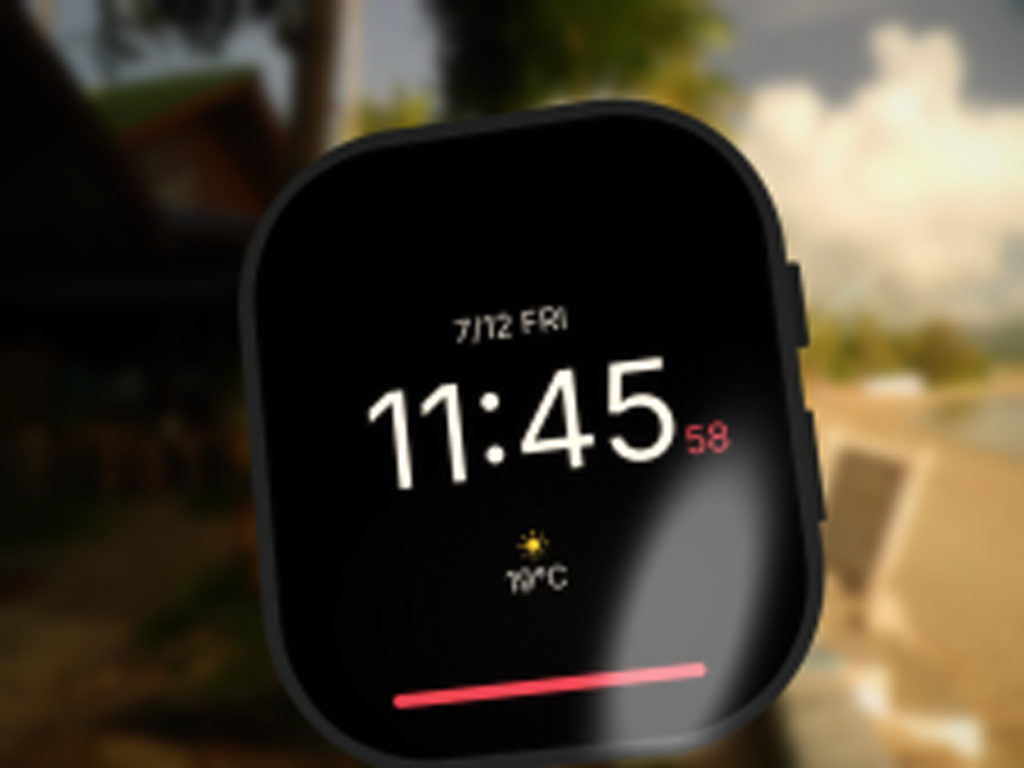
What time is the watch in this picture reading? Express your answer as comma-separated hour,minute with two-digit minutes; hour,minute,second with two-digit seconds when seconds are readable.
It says 11,45,58
